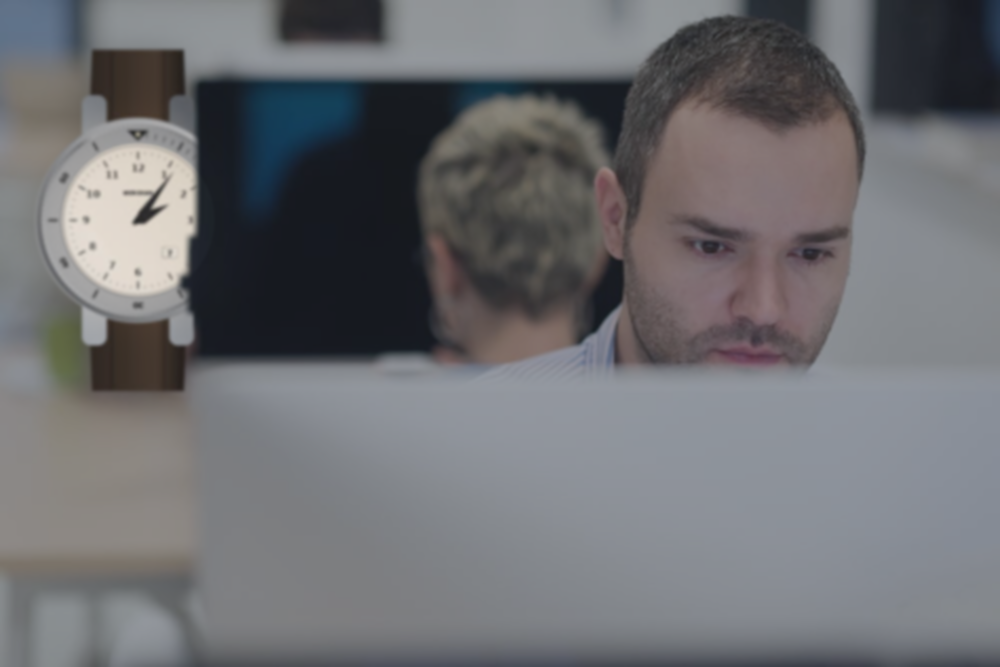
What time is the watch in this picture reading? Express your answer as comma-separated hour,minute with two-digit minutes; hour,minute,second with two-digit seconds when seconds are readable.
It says 2,06
